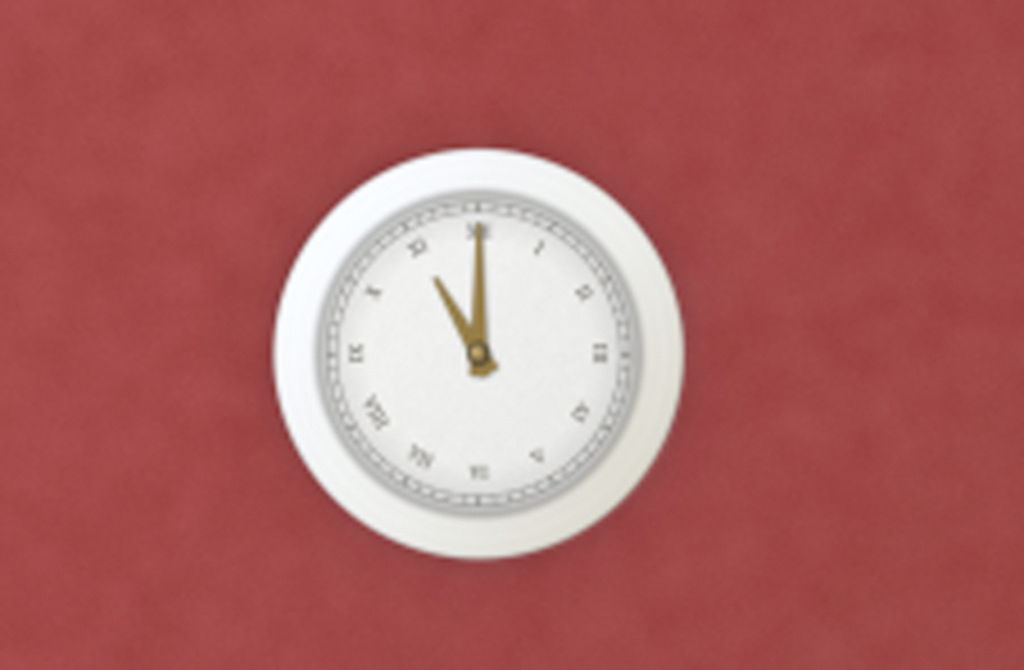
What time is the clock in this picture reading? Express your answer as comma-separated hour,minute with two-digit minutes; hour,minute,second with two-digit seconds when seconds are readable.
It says 11,00
